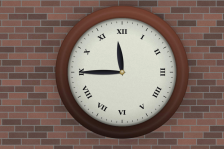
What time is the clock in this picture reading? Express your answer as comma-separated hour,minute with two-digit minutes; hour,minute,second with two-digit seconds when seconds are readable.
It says 11,45
